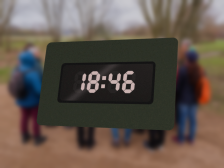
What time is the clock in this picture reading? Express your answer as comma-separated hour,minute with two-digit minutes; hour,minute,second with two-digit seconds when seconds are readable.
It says 18,46
